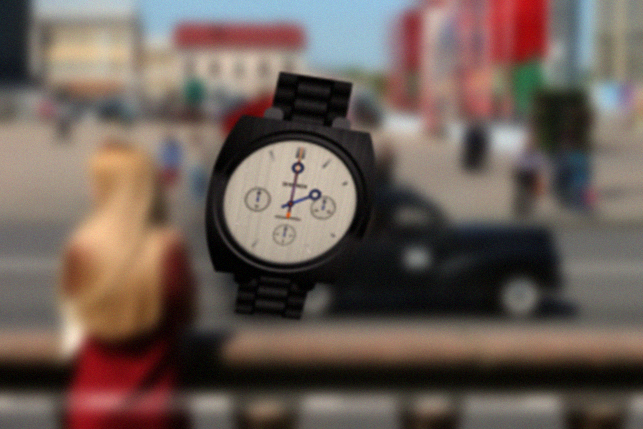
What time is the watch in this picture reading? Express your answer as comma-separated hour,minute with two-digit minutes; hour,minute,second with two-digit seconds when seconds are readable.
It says 2,00
